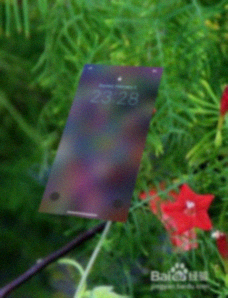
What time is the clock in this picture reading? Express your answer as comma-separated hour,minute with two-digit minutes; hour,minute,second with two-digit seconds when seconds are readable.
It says 23,28
